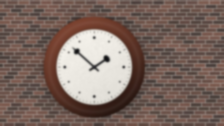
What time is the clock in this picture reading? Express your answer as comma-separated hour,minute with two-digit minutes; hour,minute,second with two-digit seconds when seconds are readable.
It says 1,52
